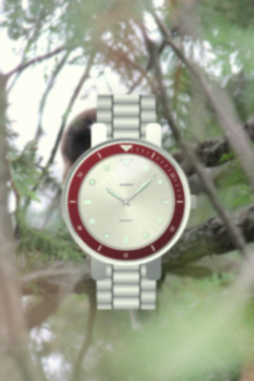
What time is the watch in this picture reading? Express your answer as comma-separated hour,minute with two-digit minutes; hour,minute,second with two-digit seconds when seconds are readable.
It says 10,08
